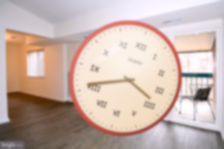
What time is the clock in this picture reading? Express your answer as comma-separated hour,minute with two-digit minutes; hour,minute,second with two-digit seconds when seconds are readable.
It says 3,41
